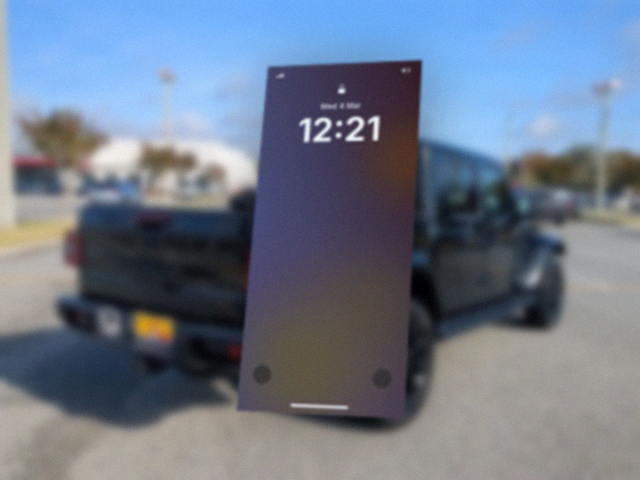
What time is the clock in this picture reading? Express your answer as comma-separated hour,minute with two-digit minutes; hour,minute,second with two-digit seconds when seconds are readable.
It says 12,21
